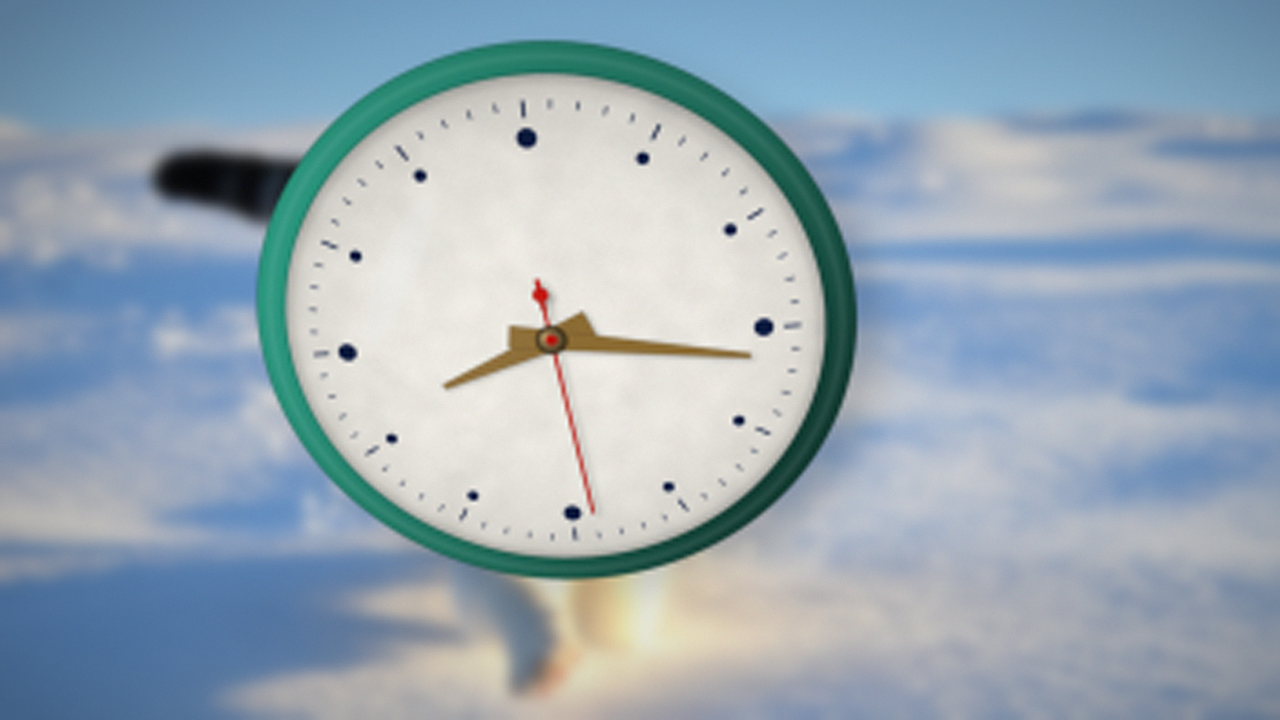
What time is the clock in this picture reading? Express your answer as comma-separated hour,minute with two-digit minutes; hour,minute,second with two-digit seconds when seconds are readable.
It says 8,16,29
